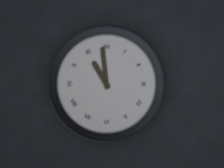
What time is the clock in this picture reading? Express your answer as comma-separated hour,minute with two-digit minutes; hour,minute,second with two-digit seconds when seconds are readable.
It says 10,59
